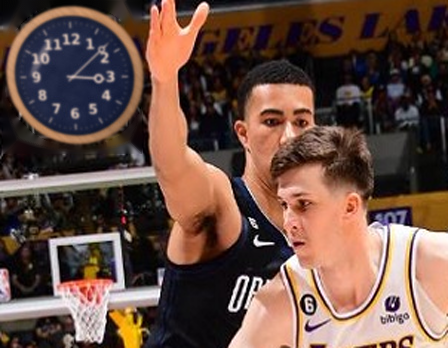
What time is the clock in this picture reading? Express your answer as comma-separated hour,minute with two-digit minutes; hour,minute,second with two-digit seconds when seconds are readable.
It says 3,08
